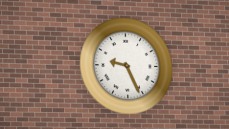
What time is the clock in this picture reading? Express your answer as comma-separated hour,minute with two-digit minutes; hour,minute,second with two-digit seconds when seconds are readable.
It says 9,26
